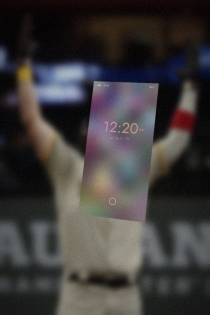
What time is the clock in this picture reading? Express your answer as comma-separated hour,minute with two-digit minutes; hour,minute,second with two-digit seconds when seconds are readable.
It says 12,20
